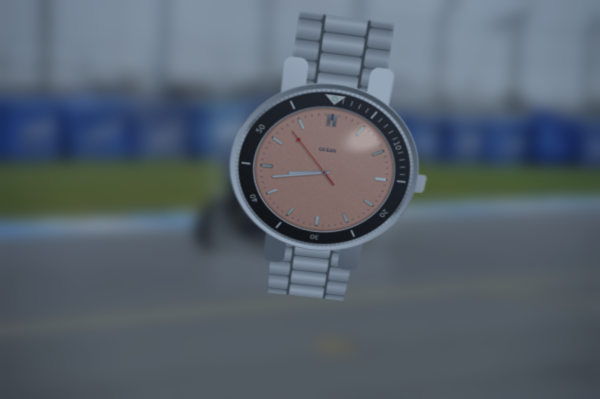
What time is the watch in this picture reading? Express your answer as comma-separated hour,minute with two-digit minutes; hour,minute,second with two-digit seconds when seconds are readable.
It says 8,42,53
